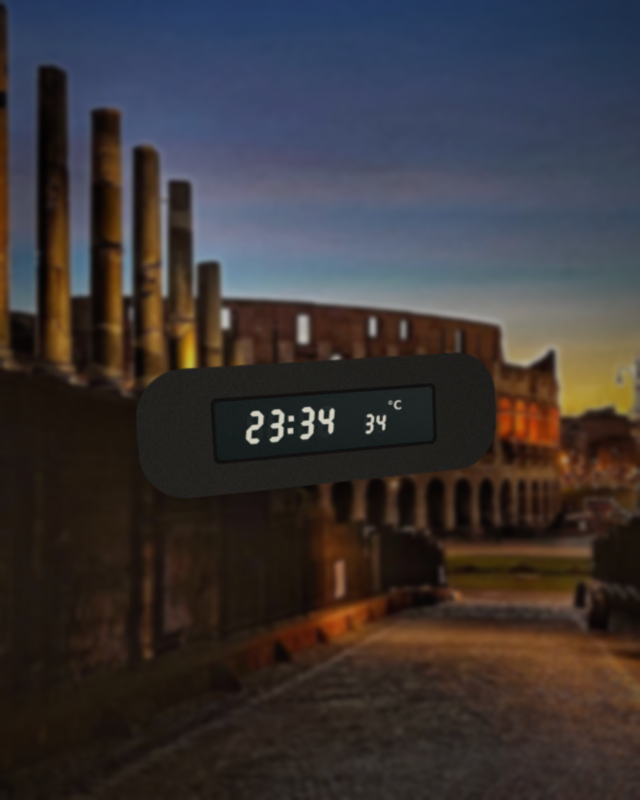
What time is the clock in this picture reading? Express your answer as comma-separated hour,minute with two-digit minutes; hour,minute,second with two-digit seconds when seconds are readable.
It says 23,34
